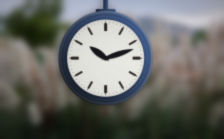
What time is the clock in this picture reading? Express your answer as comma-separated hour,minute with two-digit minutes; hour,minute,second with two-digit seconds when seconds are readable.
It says 10,12
